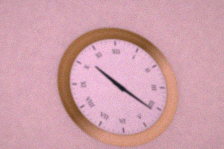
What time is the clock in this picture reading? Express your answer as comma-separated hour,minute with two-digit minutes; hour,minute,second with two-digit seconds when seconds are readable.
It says 10,21
